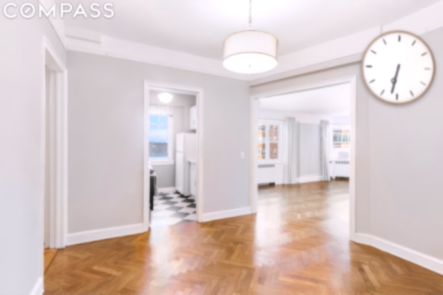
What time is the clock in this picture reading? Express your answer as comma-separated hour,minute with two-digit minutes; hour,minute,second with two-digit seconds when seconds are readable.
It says 6,32
